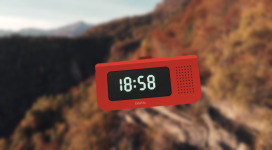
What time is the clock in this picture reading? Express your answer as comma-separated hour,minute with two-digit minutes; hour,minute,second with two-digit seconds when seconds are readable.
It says 18,58
